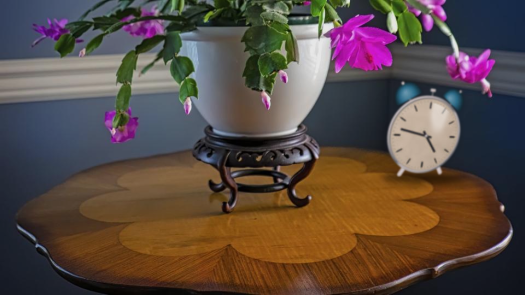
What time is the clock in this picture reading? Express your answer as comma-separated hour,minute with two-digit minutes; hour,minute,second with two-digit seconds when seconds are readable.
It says 4,47
